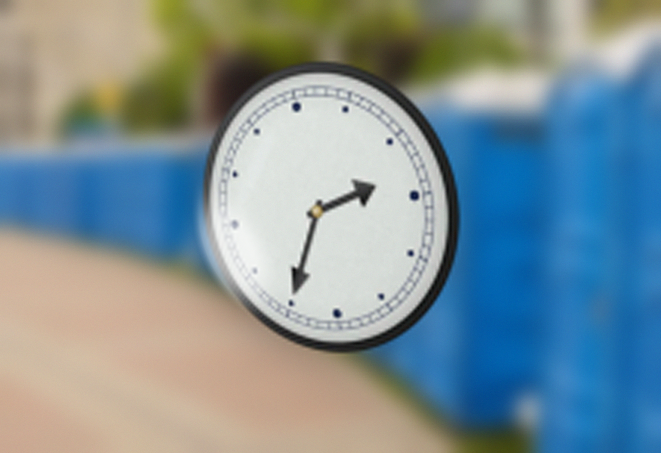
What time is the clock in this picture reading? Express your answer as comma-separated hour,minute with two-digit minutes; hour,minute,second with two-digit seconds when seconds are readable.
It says 2,35
